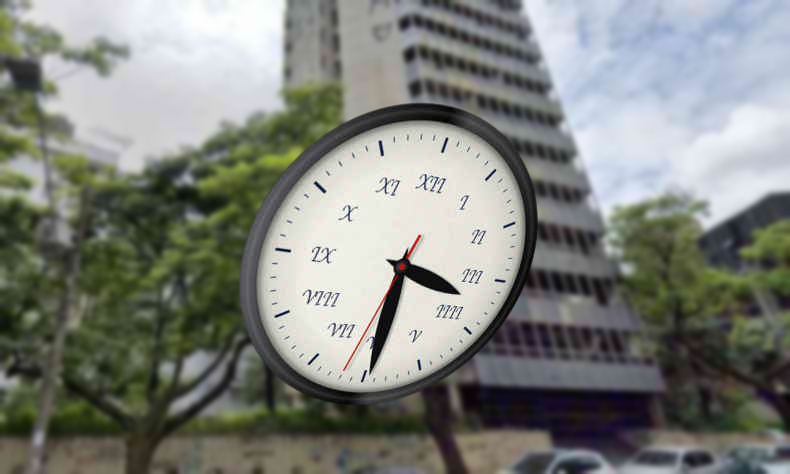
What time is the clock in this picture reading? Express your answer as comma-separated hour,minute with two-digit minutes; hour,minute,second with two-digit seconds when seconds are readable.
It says 3,29,32
